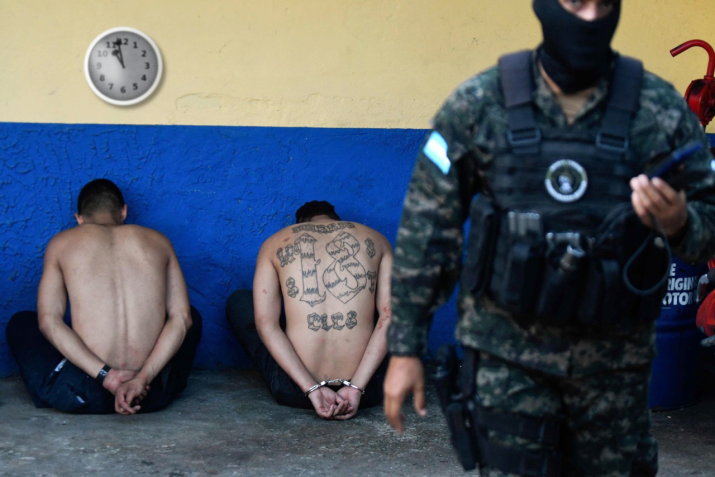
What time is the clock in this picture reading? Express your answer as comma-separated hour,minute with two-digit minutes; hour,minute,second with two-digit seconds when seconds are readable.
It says 10,58
